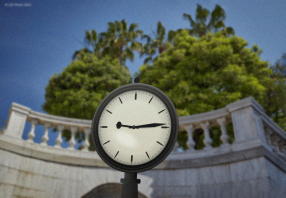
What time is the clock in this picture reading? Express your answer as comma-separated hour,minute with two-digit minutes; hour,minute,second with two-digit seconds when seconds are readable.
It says 9,14
